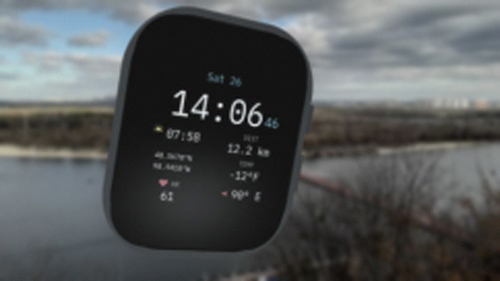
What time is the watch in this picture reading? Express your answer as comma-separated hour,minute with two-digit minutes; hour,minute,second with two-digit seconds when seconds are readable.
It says 14,06
